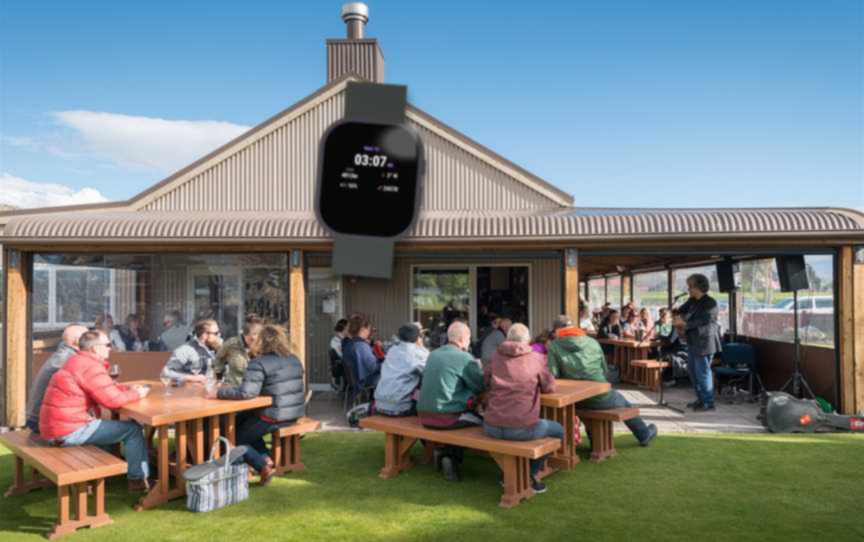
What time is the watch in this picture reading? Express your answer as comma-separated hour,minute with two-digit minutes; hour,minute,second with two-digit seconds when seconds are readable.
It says 3,07
